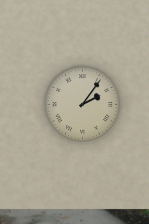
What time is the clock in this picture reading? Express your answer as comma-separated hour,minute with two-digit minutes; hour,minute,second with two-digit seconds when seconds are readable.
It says 2,06
